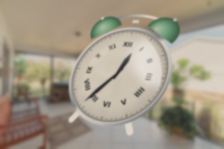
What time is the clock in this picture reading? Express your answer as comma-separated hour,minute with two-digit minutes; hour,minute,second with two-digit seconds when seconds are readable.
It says 12,36
